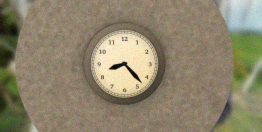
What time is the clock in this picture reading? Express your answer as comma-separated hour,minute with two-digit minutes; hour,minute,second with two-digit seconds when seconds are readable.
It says 8,23
